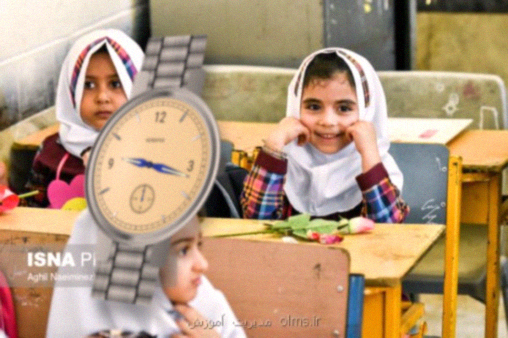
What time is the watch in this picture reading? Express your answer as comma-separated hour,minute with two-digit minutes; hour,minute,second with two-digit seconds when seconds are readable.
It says 9,17
